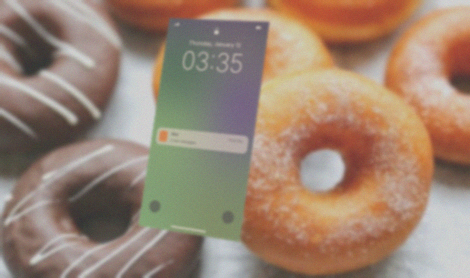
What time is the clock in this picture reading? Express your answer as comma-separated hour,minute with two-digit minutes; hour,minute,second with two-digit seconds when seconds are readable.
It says 3,35
